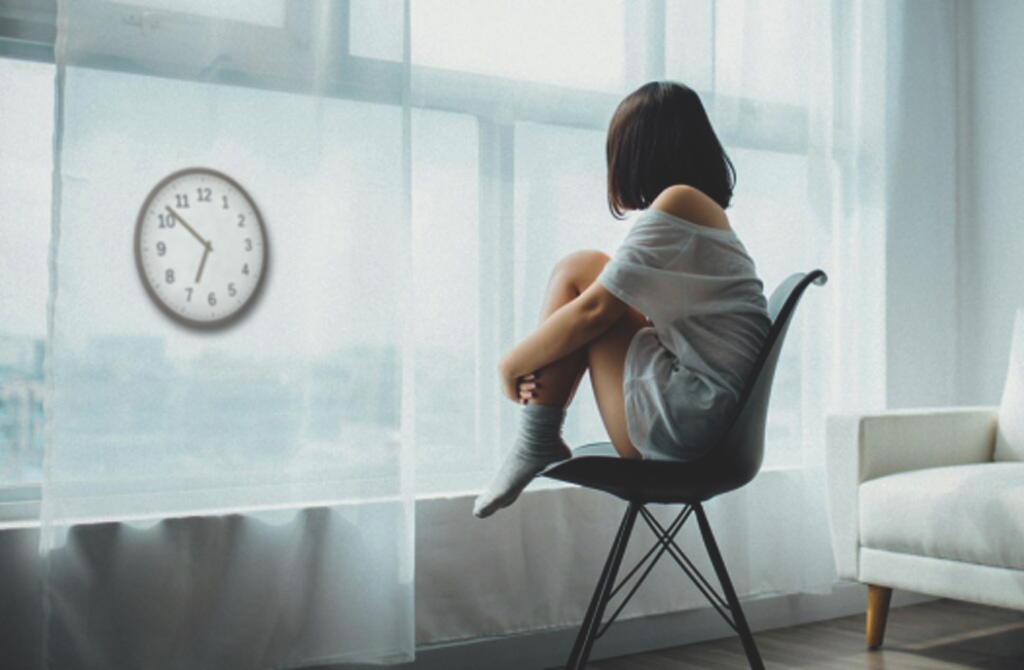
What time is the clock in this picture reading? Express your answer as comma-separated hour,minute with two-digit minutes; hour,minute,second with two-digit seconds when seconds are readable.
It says 6,52
